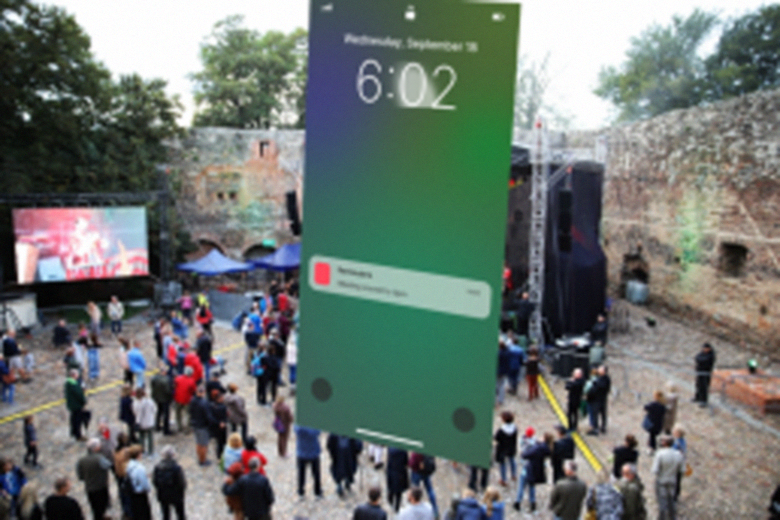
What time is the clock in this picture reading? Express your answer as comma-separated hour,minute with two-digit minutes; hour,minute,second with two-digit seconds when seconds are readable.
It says 6,02
